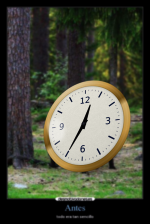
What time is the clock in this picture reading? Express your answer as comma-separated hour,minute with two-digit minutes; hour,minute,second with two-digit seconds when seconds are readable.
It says 12,35
